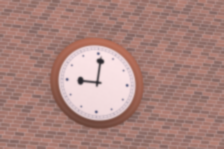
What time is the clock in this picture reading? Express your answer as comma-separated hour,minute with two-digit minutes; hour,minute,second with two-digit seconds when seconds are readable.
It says 9,01
